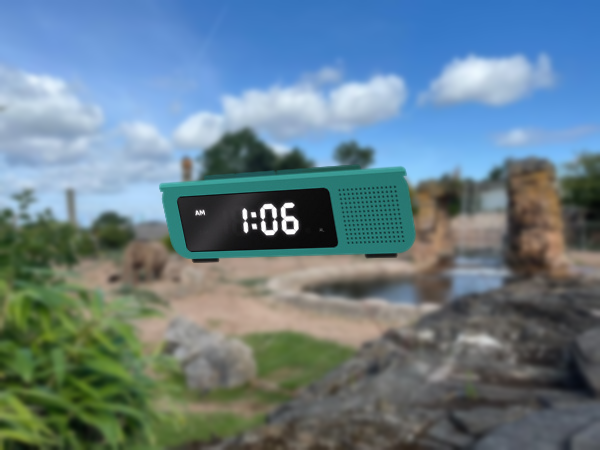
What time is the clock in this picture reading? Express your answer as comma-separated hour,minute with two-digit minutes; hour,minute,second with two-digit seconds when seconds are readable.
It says 1,06
